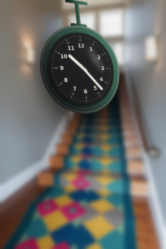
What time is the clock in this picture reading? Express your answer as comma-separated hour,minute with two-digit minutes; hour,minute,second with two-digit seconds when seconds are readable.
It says 10,23
